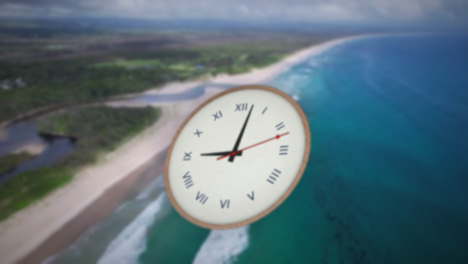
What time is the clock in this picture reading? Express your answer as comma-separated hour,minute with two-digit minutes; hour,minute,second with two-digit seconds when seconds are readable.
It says 9,02,12
